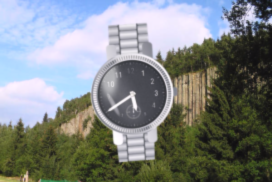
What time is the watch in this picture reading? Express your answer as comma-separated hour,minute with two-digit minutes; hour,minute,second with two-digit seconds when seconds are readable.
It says 5,40
